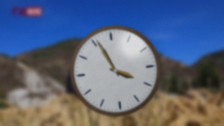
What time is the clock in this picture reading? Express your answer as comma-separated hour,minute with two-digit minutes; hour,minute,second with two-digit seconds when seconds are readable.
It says 3,56
